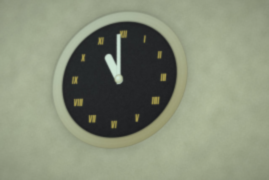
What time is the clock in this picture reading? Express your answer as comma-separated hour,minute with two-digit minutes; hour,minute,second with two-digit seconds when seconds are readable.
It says 10,59
